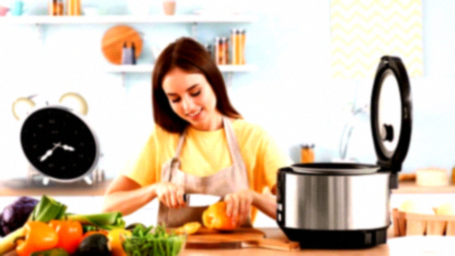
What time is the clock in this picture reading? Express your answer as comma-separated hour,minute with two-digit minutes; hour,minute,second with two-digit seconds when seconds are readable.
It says 3,39
